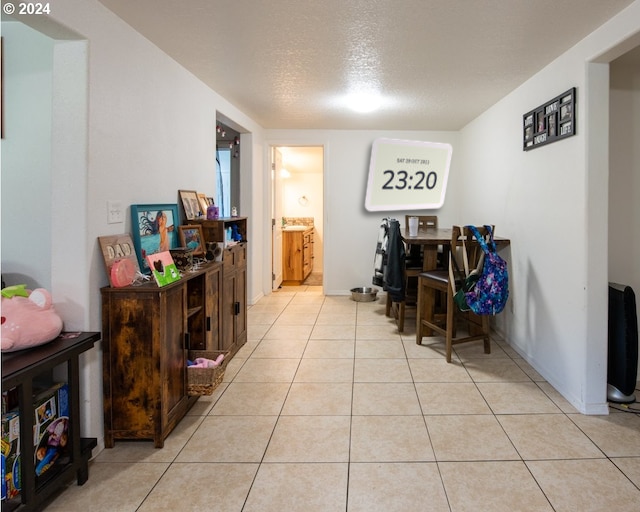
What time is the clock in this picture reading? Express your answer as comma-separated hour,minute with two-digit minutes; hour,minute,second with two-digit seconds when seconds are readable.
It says 23,20
